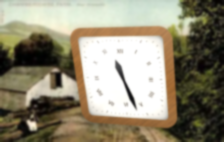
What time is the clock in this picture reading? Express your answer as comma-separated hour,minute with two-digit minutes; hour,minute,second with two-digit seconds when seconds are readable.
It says 11,27
